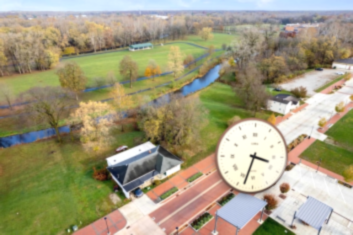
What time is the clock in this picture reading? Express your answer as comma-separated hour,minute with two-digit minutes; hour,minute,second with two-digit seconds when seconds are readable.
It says 3,33
